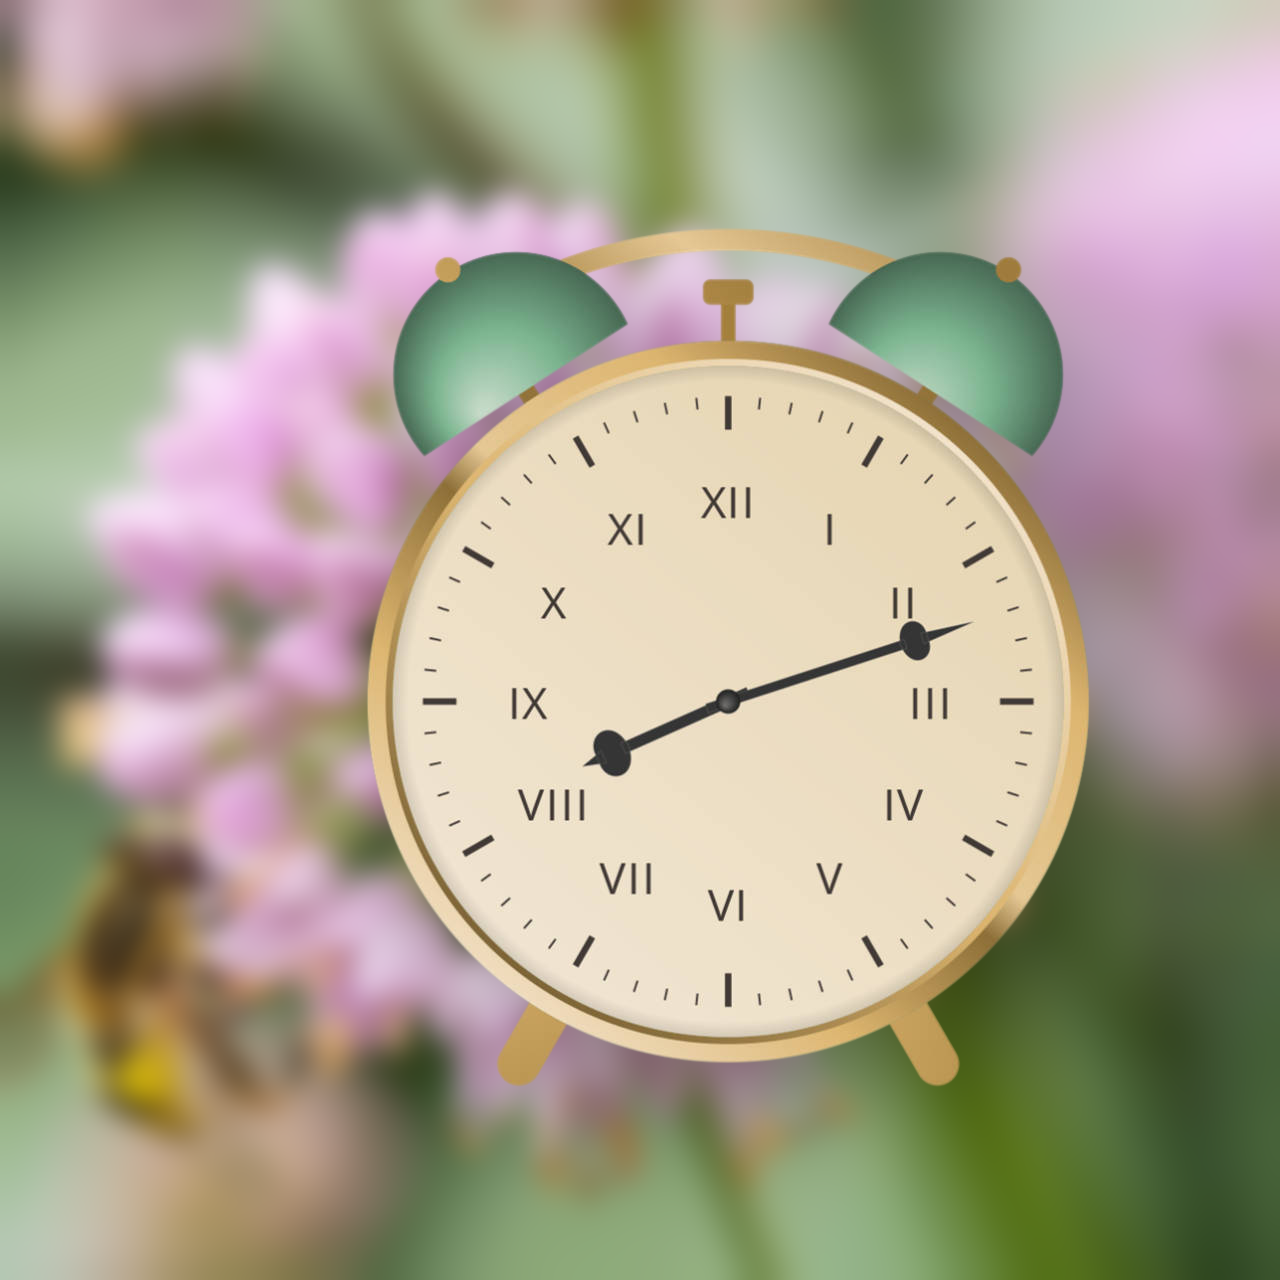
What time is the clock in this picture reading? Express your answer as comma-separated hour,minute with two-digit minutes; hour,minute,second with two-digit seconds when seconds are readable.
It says 8,12
